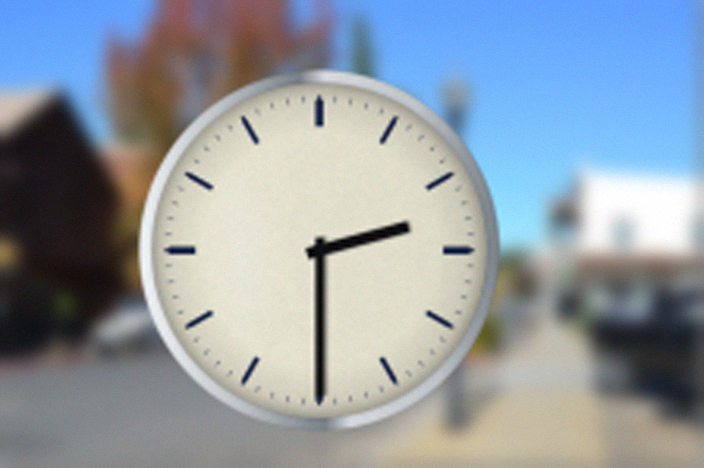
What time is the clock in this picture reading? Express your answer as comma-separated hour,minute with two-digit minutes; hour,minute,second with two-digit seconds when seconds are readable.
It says 2,30
